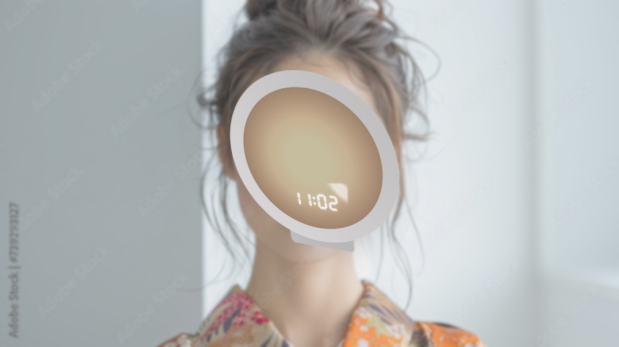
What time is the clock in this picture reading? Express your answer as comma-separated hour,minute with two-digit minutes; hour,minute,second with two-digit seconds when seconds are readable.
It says 11,02
